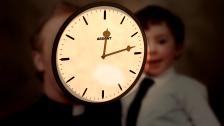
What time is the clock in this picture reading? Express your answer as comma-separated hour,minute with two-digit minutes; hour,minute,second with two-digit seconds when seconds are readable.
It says 12,13
